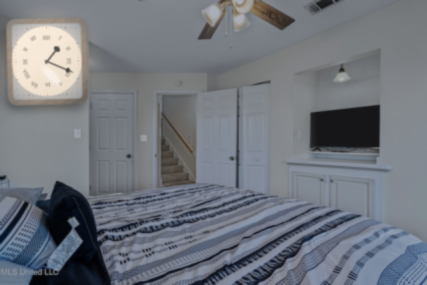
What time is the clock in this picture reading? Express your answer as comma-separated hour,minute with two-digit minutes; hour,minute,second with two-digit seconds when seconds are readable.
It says 1,19
